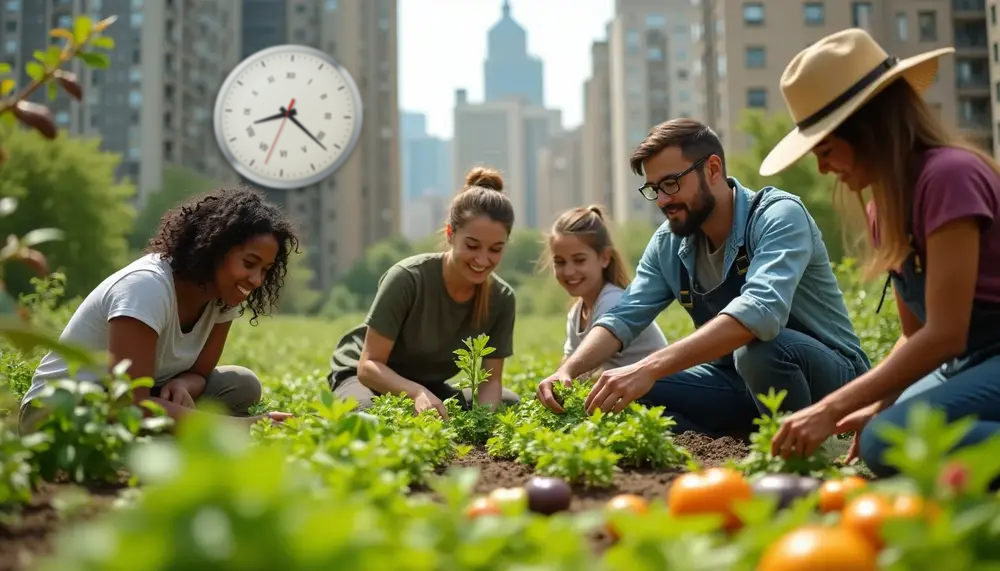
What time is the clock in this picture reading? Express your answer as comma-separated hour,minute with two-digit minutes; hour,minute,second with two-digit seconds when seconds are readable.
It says 8,21,33
